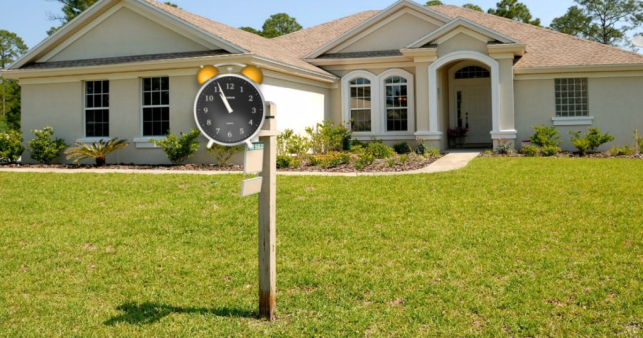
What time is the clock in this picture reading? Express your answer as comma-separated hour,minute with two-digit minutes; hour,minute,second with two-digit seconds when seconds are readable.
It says 10,56
